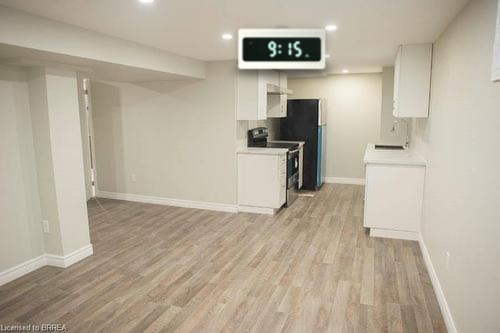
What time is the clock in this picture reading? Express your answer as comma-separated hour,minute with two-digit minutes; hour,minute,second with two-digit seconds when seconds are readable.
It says 9,15
